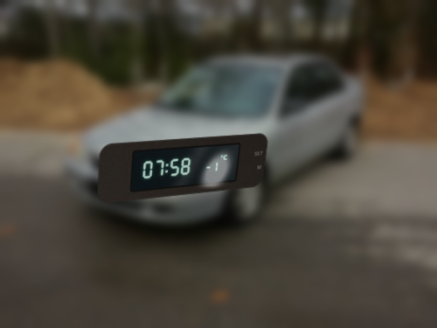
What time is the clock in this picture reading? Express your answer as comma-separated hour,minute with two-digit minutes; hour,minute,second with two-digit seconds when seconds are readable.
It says 7,58
